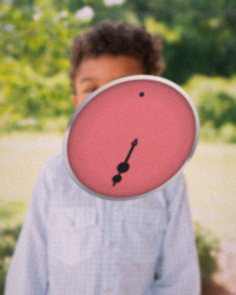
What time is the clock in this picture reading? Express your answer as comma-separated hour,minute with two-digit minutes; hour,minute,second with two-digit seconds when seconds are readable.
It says 6,33
